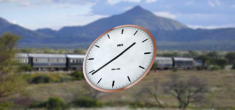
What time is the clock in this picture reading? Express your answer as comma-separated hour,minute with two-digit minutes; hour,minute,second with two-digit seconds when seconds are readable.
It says 1,39
